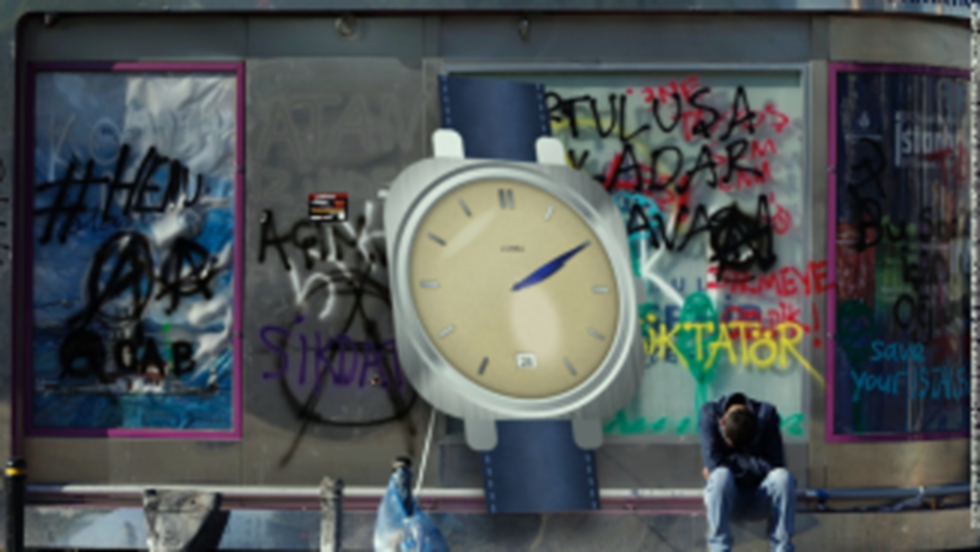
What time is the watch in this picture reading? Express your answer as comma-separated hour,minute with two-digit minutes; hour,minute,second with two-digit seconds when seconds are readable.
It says 2,10
